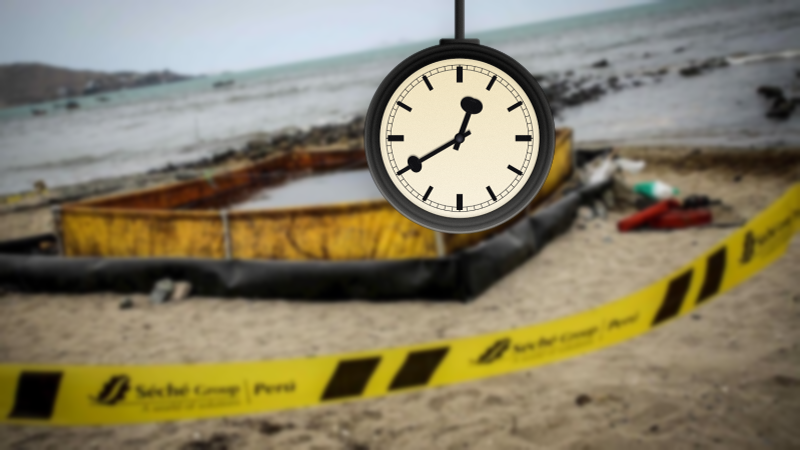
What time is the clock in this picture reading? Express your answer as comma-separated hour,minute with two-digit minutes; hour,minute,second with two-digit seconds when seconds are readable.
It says 12,40
